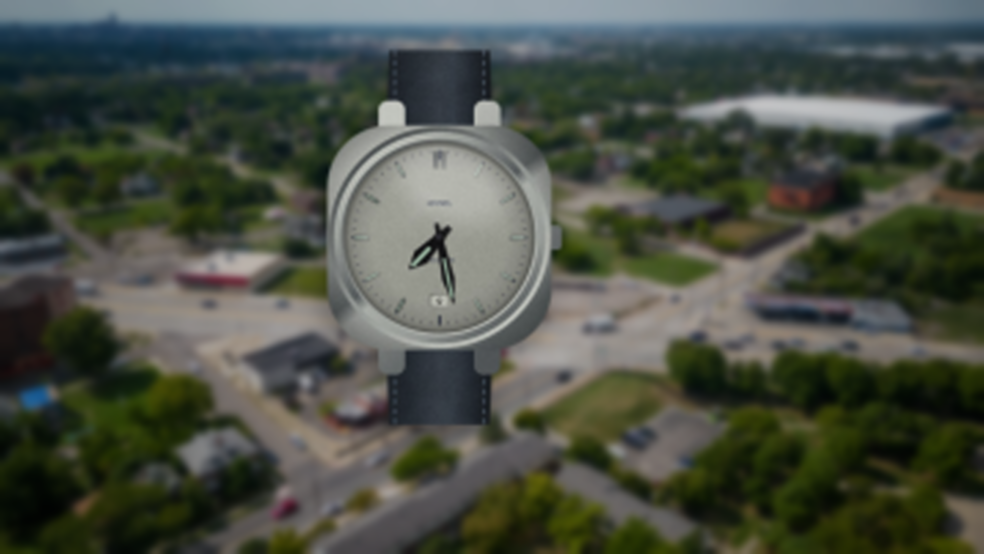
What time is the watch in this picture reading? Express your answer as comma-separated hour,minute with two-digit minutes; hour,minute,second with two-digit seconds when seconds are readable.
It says 7,28
